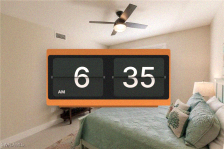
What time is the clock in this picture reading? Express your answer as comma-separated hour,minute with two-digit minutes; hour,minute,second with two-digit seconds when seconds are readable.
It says 6,35
